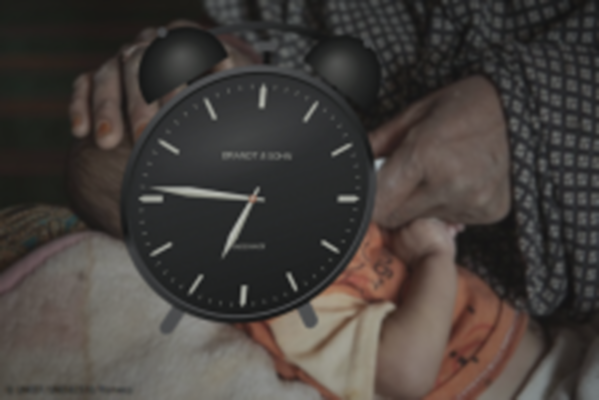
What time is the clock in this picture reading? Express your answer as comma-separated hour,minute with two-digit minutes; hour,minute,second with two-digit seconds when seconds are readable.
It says 6,46
